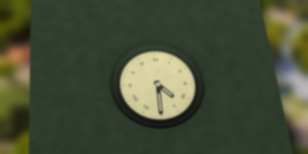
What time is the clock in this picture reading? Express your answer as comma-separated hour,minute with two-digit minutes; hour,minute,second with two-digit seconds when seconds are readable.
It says 4,30
